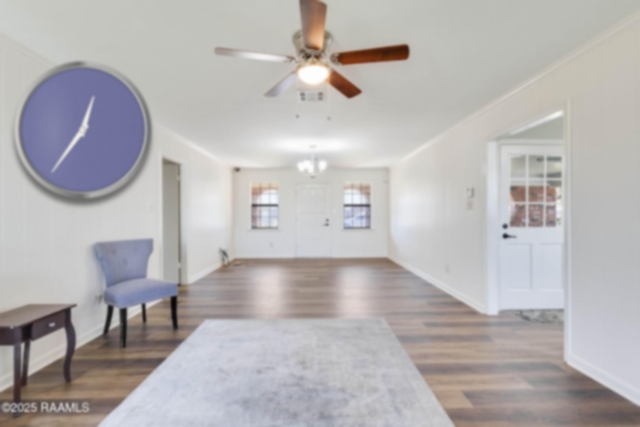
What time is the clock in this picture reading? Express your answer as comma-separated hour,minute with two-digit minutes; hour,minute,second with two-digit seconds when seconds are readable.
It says 12,36
